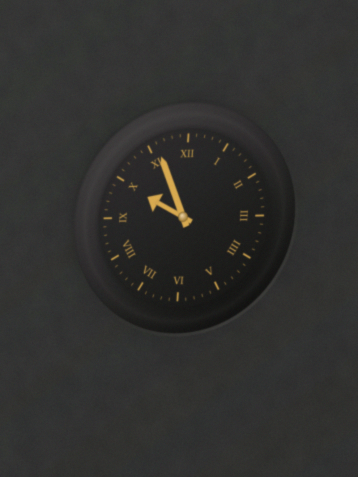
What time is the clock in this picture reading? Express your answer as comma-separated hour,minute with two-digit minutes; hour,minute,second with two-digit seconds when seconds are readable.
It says 9,56
